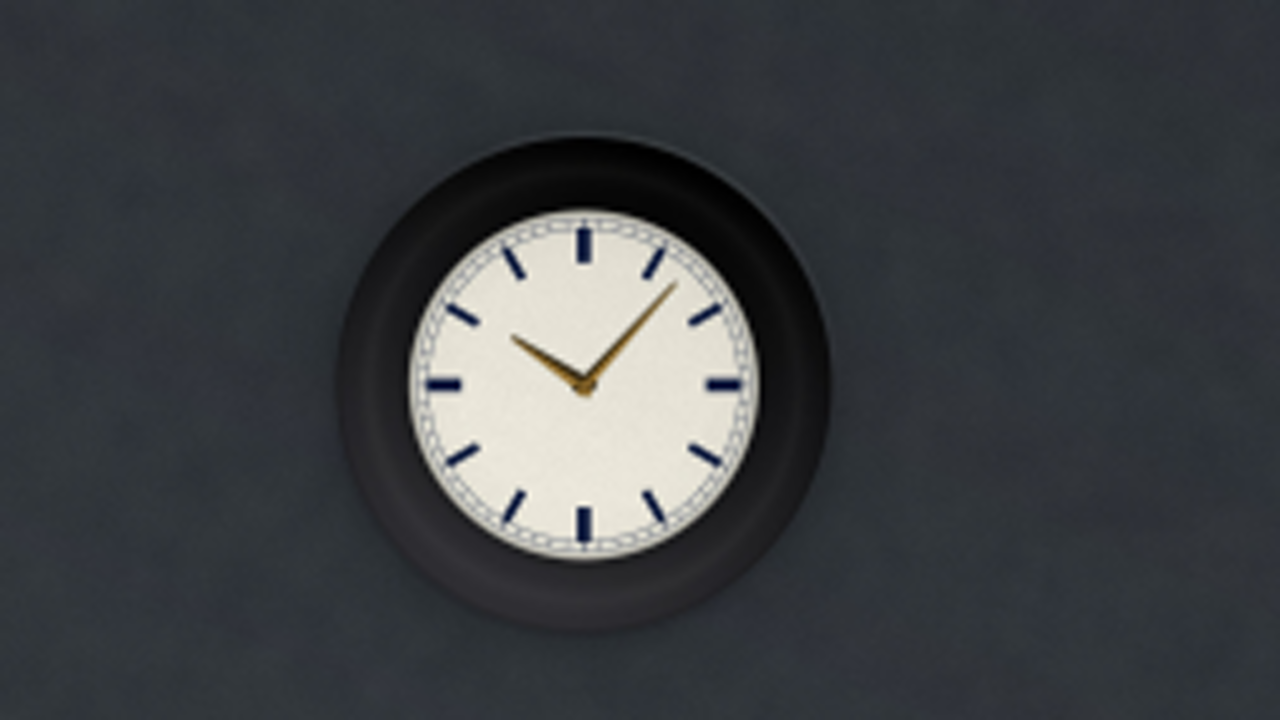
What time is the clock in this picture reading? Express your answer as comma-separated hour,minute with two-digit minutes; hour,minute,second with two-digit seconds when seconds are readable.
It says 10,07
